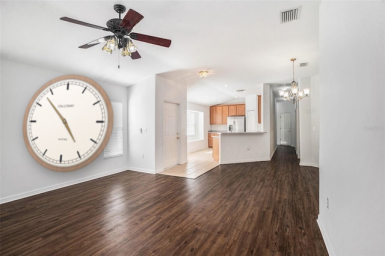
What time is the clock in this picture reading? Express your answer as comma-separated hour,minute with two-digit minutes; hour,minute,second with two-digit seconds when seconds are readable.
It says 4,53
